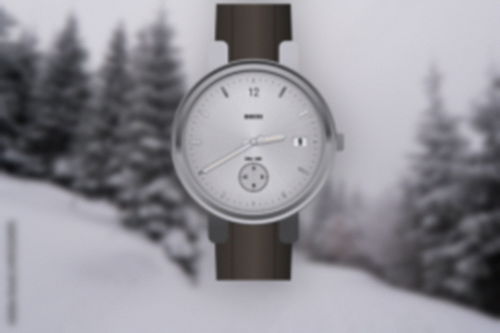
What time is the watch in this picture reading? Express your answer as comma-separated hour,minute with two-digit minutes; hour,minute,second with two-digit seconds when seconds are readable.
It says 2,40
